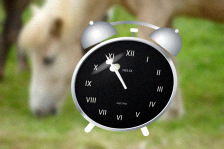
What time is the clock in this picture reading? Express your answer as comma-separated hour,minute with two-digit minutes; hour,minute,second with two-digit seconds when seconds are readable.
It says 10,54
